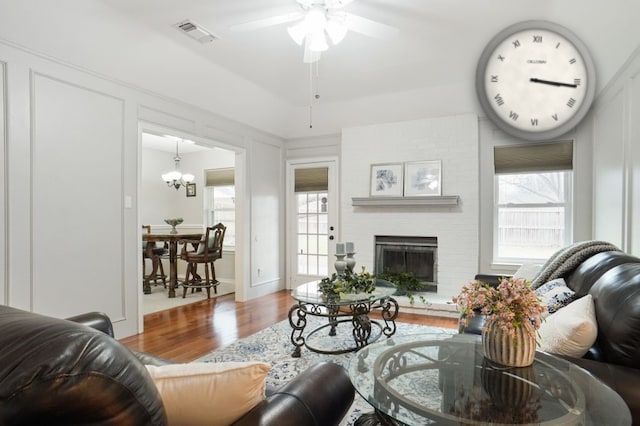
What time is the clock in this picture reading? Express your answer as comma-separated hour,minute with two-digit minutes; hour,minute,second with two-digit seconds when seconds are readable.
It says 3,16
